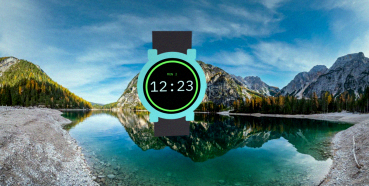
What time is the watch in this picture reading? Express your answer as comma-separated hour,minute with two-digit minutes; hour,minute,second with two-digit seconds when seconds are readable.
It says 12,23
